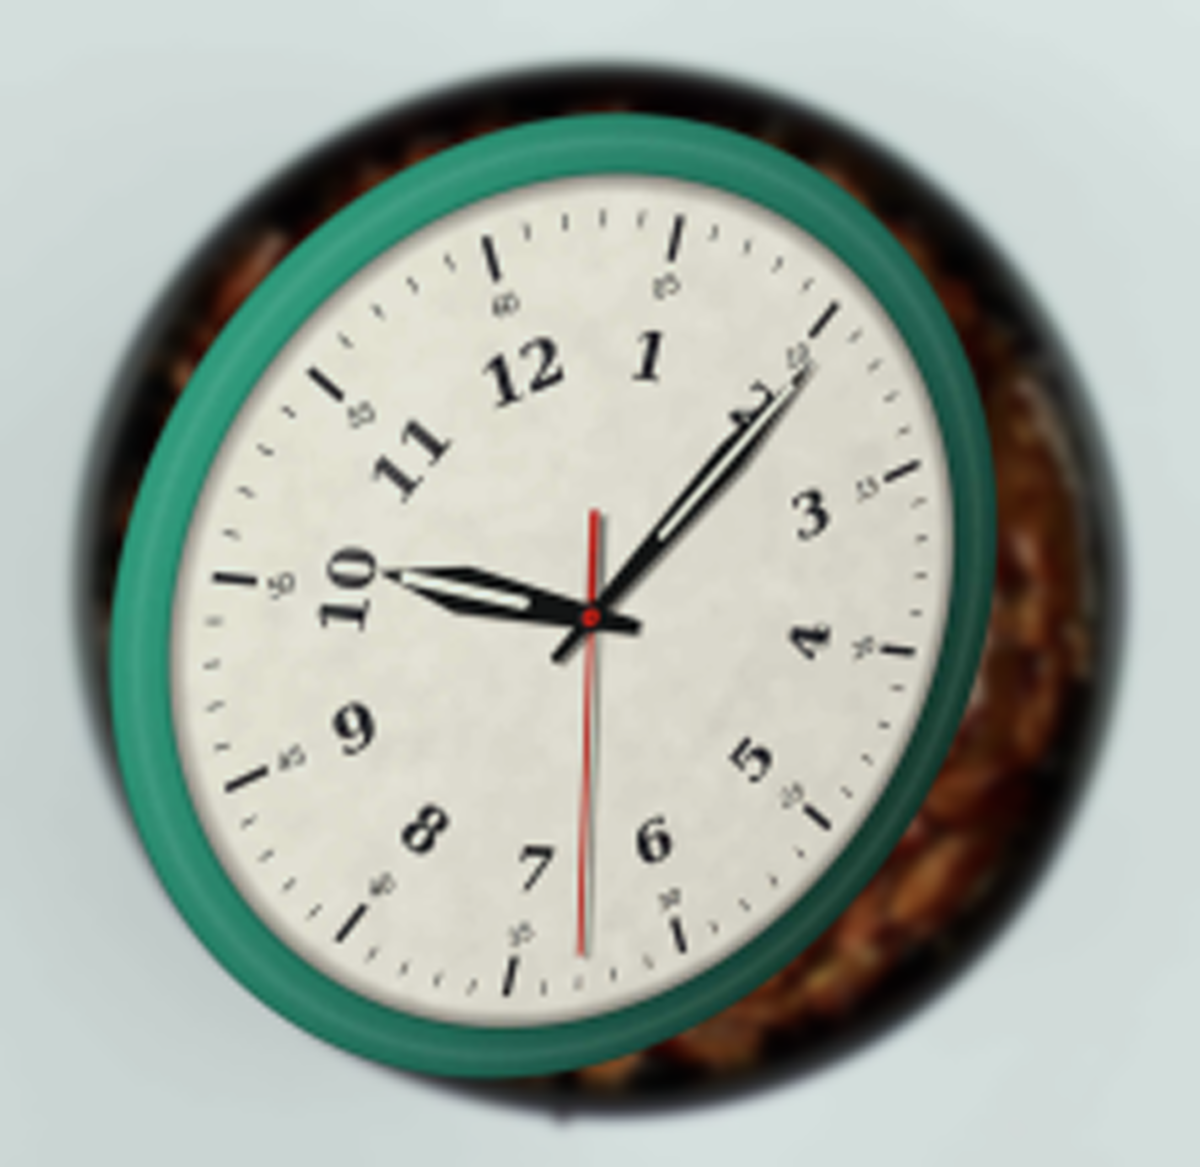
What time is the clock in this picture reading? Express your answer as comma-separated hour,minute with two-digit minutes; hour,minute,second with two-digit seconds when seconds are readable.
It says 10,10,33
